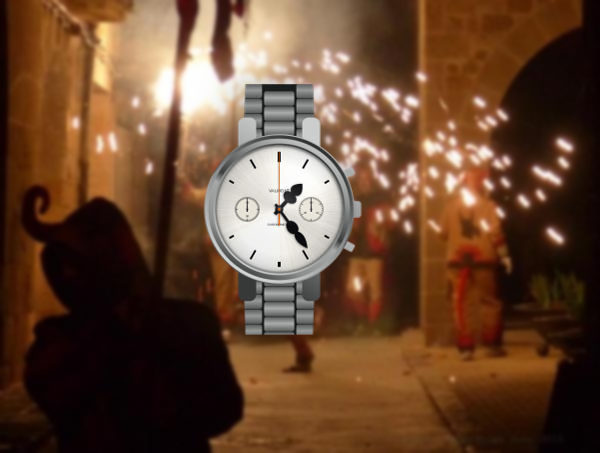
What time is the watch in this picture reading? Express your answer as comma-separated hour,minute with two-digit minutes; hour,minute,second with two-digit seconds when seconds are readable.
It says 1,24
